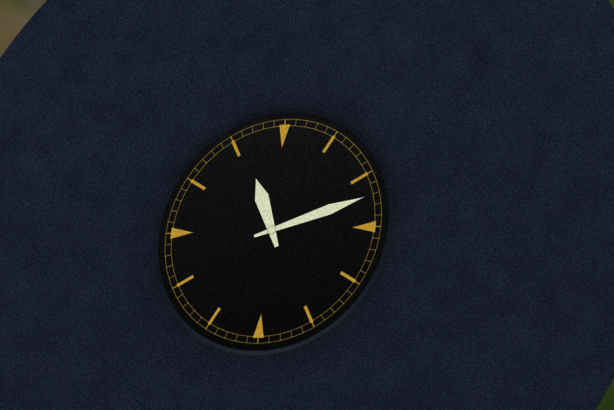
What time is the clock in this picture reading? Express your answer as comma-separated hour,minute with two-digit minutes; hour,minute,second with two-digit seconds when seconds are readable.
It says 11,12
